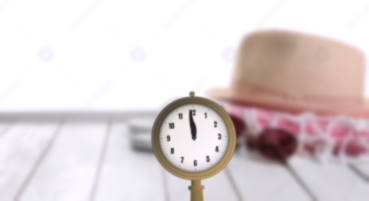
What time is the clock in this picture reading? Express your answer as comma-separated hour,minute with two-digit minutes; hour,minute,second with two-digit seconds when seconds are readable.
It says 11,59
